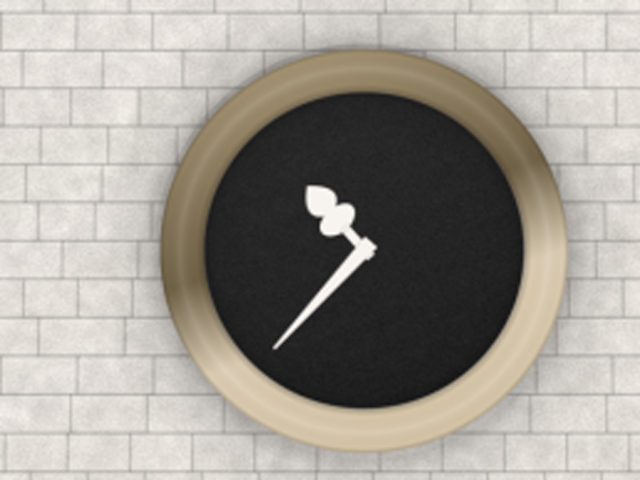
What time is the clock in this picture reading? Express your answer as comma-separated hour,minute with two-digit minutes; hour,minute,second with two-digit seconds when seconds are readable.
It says 10,37
